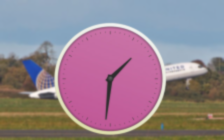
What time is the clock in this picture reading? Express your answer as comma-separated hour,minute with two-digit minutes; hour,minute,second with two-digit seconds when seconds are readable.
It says 1,31
